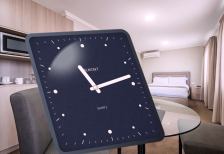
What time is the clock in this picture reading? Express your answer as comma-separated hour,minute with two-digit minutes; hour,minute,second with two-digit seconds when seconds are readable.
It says 11,13
